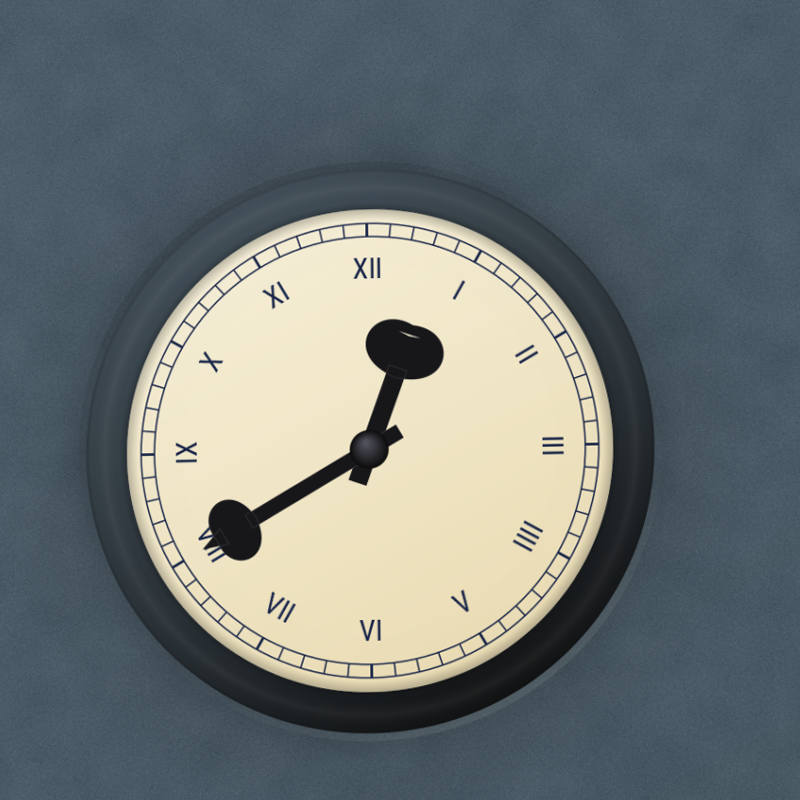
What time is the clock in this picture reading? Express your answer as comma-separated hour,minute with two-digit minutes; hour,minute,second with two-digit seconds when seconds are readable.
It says 12,40
